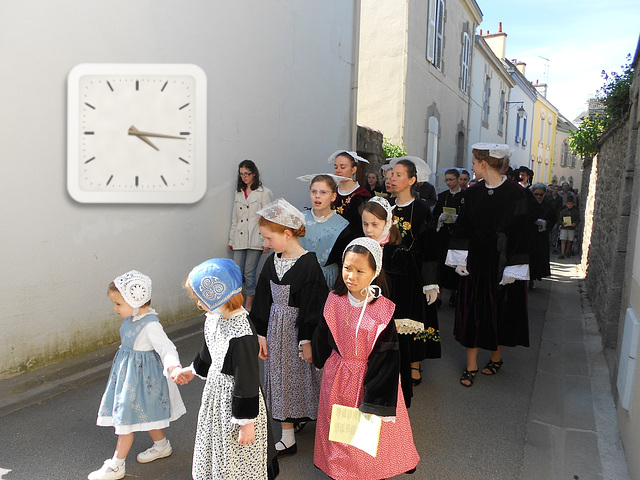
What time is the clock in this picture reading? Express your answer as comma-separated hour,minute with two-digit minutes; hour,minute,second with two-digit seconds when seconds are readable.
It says 4,16
